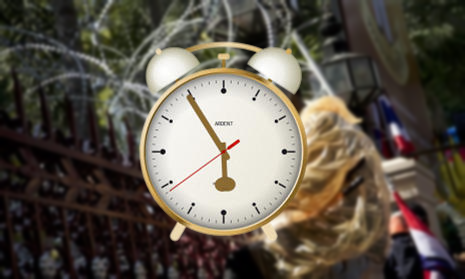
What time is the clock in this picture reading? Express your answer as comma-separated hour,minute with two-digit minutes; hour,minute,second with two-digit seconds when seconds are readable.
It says 5,54,39
